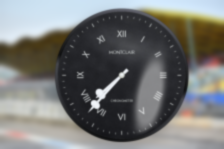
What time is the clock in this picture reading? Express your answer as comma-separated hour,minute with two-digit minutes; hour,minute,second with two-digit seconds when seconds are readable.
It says 7,37
